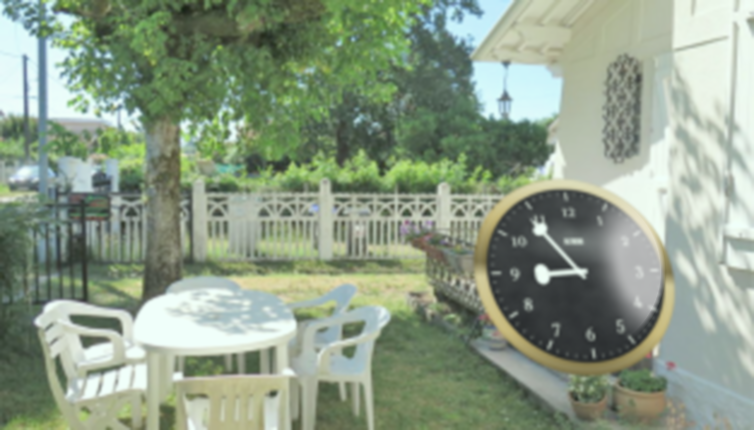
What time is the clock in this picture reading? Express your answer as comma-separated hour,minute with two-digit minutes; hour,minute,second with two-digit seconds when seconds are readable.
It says 8,54
